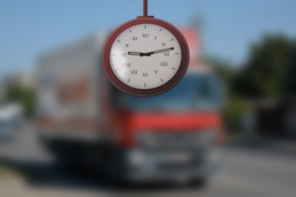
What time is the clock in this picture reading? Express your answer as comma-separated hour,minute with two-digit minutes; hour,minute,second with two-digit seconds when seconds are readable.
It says 9,13
